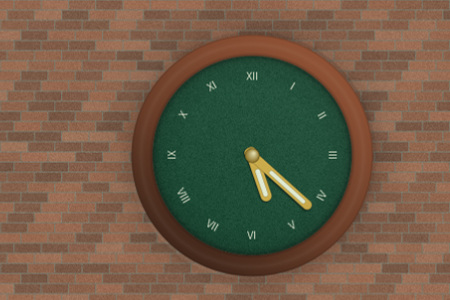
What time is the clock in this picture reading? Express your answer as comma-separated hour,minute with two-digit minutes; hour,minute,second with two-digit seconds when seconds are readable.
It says 5,22
